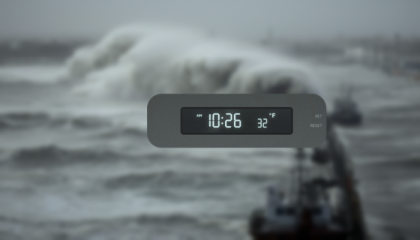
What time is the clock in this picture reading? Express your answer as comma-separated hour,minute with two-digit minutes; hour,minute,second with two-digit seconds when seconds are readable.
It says 10,26
